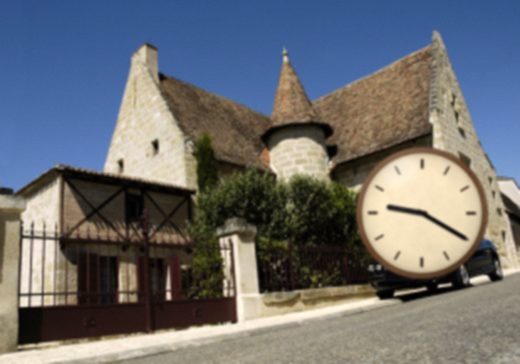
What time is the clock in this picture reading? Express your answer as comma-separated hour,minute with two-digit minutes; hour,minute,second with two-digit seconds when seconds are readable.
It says 9,20
